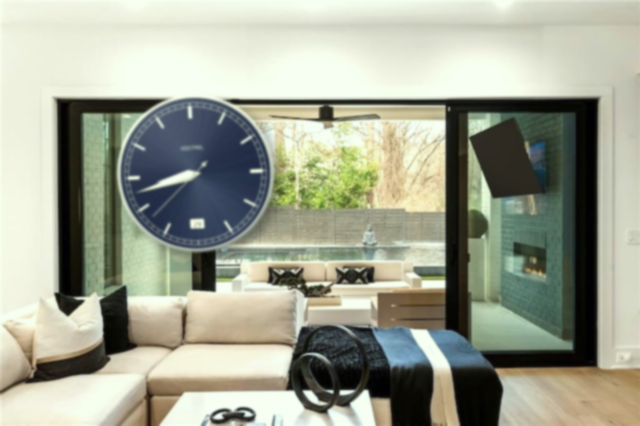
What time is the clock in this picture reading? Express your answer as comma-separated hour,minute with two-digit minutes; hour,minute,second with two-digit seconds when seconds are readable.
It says 8,42,38
